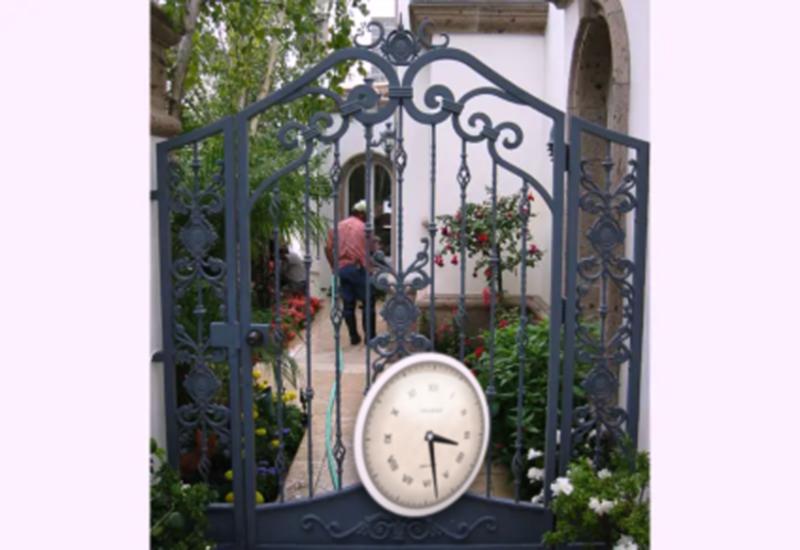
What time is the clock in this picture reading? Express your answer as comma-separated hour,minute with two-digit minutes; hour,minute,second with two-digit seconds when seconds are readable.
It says 3,28
